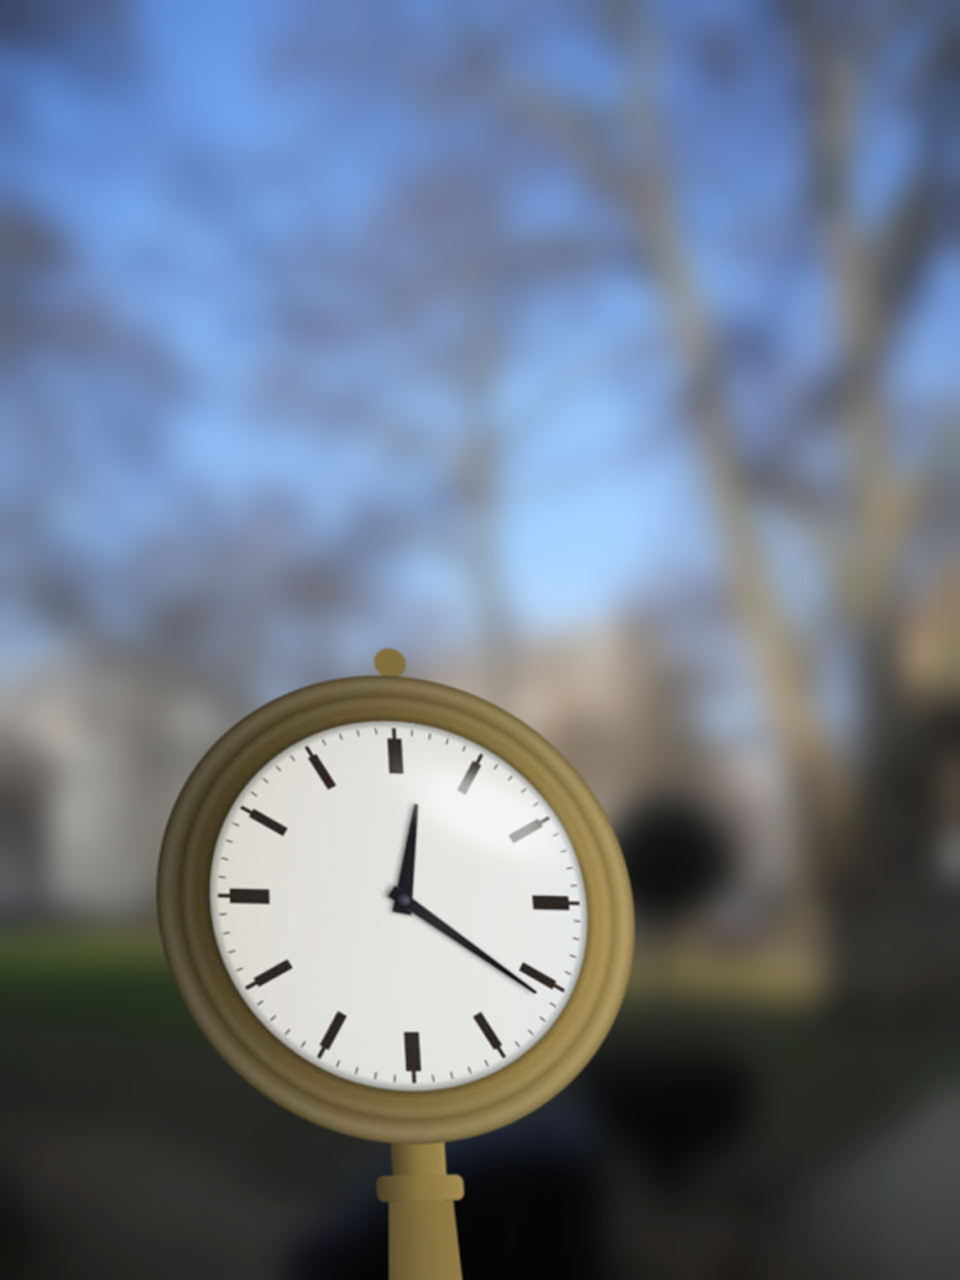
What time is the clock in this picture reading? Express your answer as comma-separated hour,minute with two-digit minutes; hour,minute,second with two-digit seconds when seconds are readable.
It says 12,21
